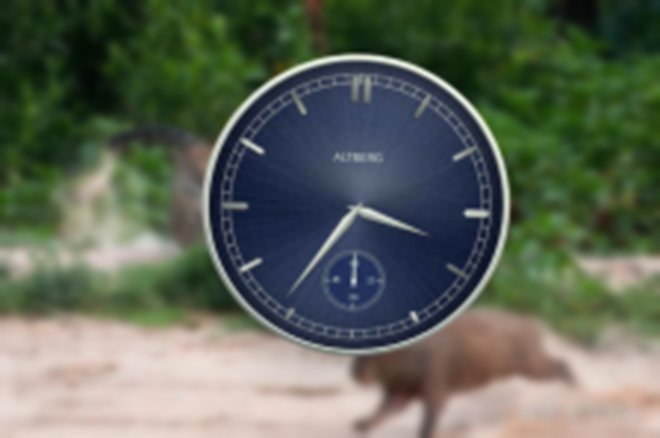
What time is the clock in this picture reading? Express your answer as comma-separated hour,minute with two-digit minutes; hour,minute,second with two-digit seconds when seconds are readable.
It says 3,36
